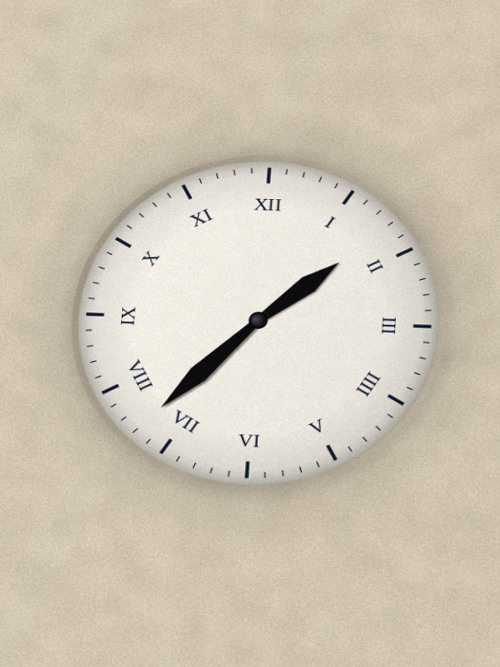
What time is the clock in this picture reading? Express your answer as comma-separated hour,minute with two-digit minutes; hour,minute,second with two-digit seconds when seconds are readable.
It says 1,37
